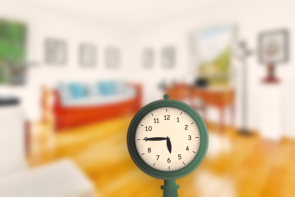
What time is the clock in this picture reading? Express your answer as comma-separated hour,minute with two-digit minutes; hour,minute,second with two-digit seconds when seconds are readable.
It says 5,45
